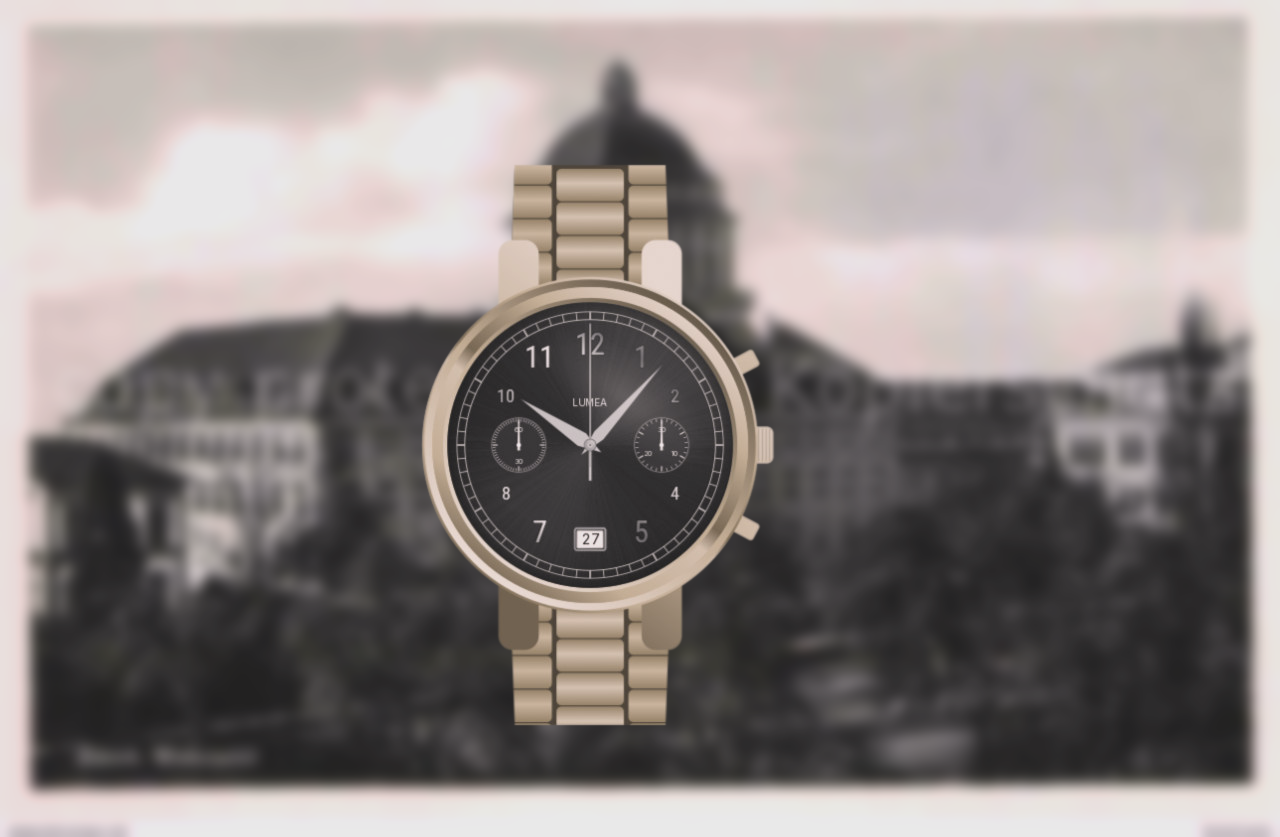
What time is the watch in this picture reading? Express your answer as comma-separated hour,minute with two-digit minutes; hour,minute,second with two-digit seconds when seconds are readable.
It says 10,07
